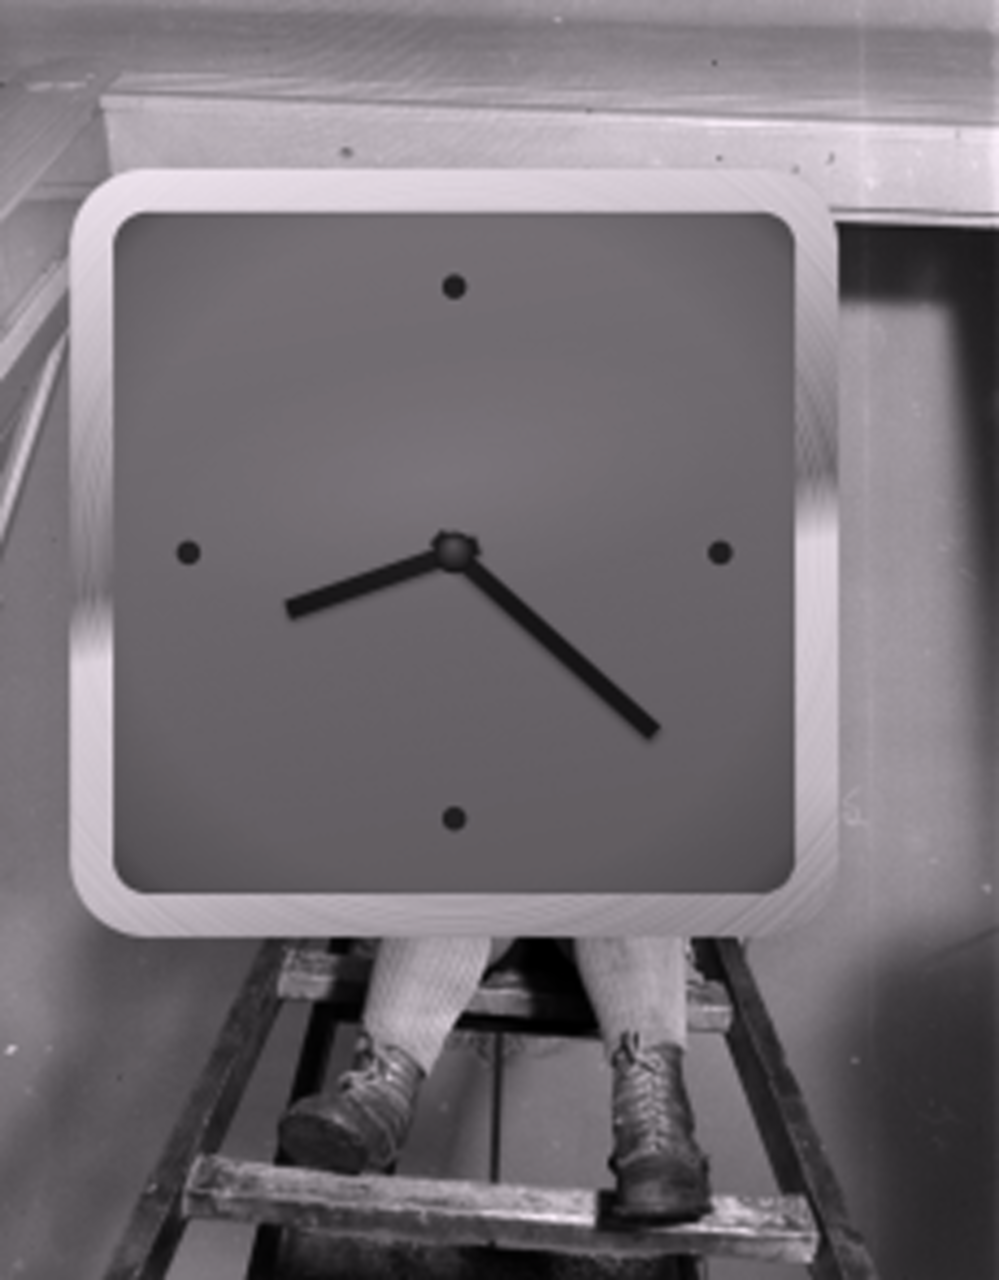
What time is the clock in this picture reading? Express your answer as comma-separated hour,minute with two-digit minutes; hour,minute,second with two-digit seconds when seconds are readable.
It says 8,22
